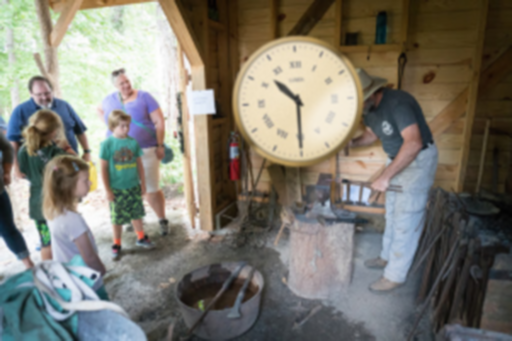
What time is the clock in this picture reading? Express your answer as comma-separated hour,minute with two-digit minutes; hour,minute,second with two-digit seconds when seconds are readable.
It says 10,30
